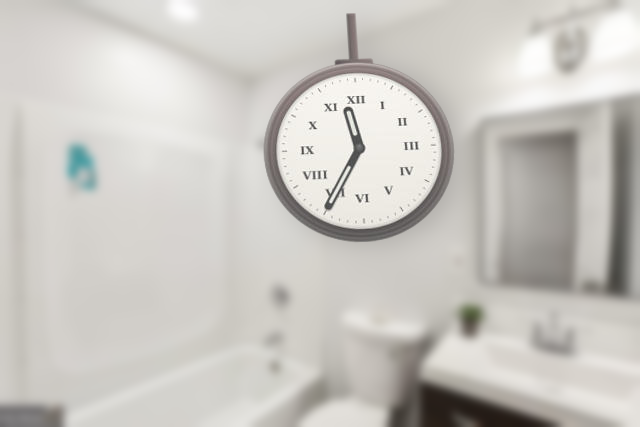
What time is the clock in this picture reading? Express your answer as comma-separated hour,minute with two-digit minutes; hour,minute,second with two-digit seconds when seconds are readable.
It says 11,35
